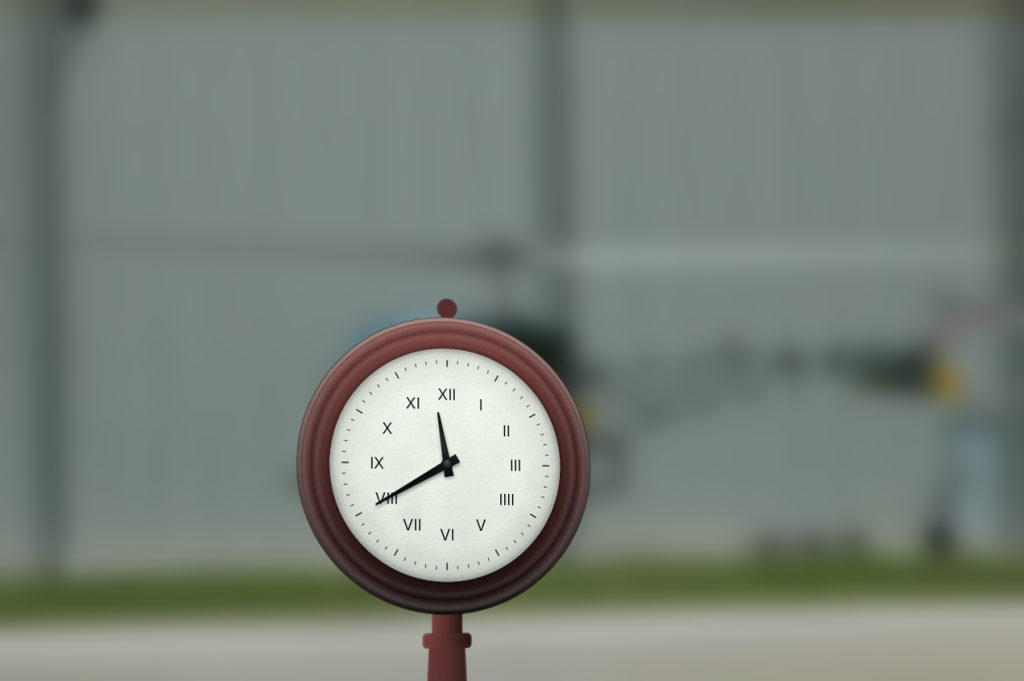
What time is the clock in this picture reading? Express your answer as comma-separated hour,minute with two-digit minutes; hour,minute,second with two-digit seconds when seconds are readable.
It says 11,40
